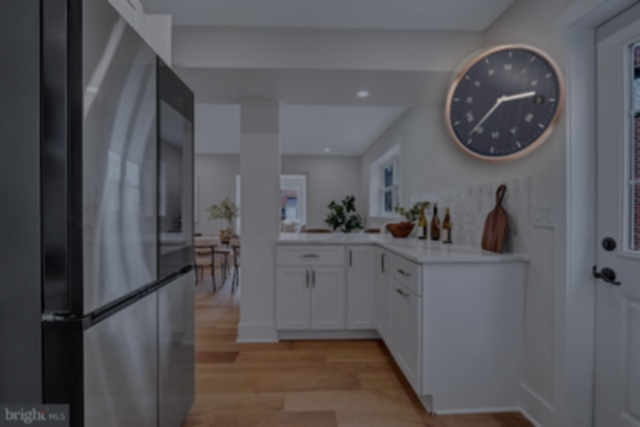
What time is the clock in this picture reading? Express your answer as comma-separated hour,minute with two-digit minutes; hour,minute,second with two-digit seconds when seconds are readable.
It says 2,36
